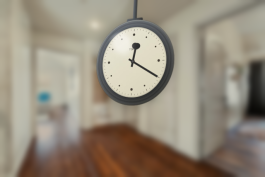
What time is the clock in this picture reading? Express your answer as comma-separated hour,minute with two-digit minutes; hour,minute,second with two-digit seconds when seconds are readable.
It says 12,20
